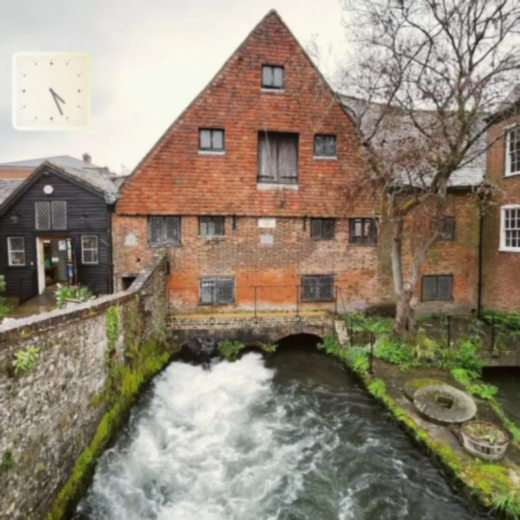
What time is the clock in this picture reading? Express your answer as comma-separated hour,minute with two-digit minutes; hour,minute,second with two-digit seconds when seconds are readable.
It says 4,26
